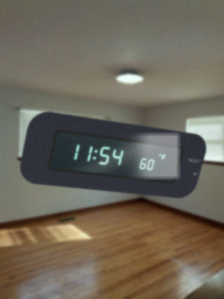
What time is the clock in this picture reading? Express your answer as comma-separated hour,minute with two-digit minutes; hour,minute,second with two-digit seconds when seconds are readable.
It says 11,54
